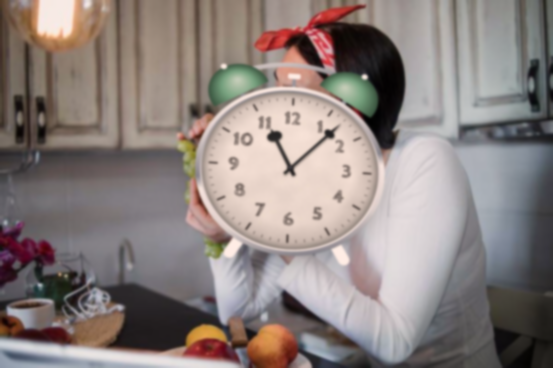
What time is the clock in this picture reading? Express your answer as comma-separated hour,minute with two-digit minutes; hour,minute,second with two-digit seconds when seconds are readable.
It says 11,07
